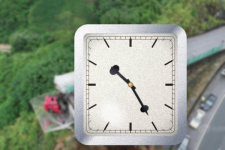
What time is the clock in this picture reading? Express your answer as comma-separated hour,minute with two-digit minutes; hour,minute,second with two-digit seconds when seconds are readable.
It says 10,25
